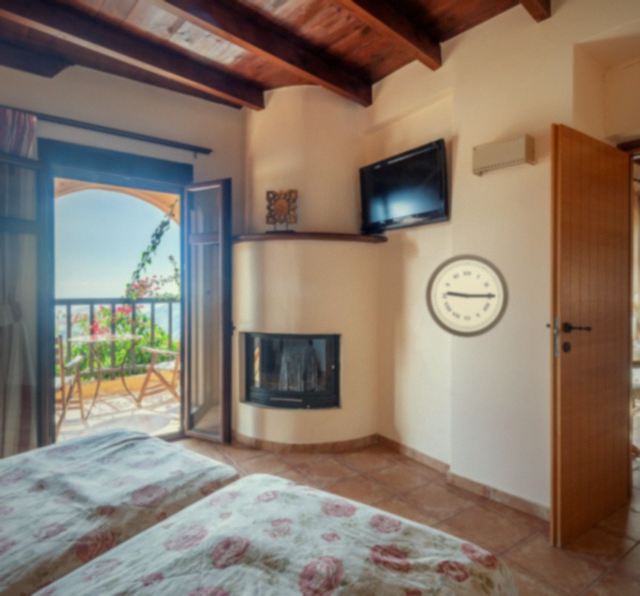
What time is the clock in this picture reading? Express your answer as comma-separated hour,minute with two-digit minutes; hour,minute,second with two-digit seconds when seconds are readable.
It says 9,15
